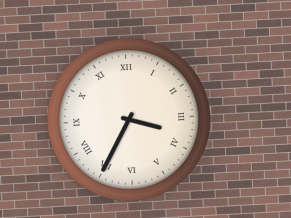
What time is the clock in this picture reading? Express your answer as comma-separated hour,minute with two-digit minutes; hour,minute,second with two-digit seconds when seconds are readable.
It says 3,35
